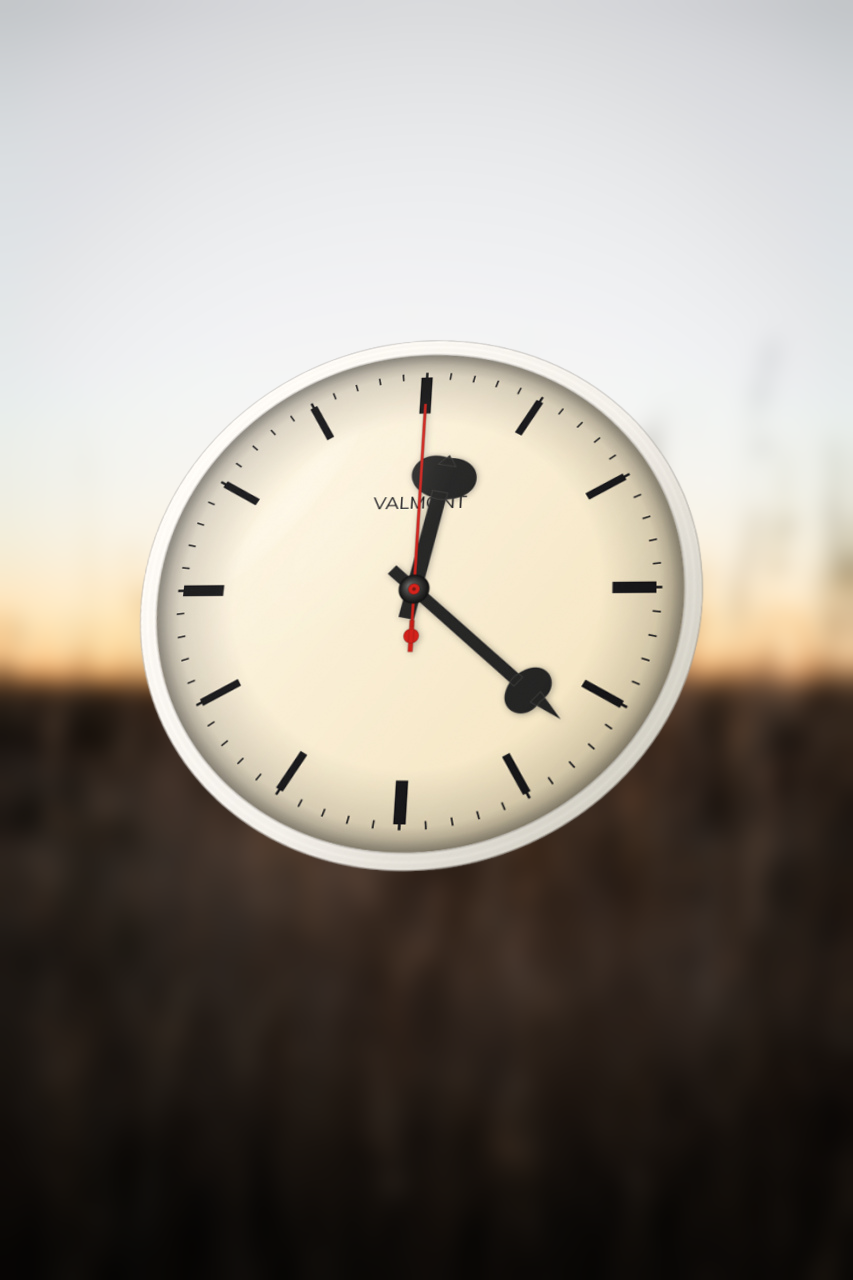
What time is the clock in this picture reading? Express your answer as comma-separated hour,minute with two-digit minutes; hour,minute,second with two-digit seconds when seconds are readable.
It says 12,22,00
